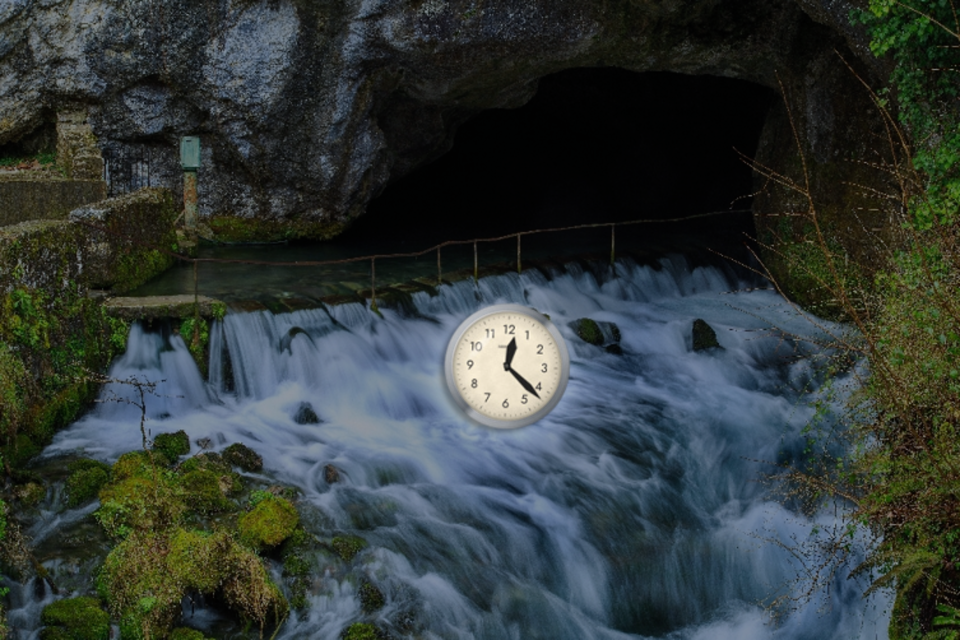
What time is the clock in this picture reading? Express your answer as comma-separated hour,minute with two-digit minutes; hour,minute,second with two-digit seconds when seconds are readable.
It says 12,22
